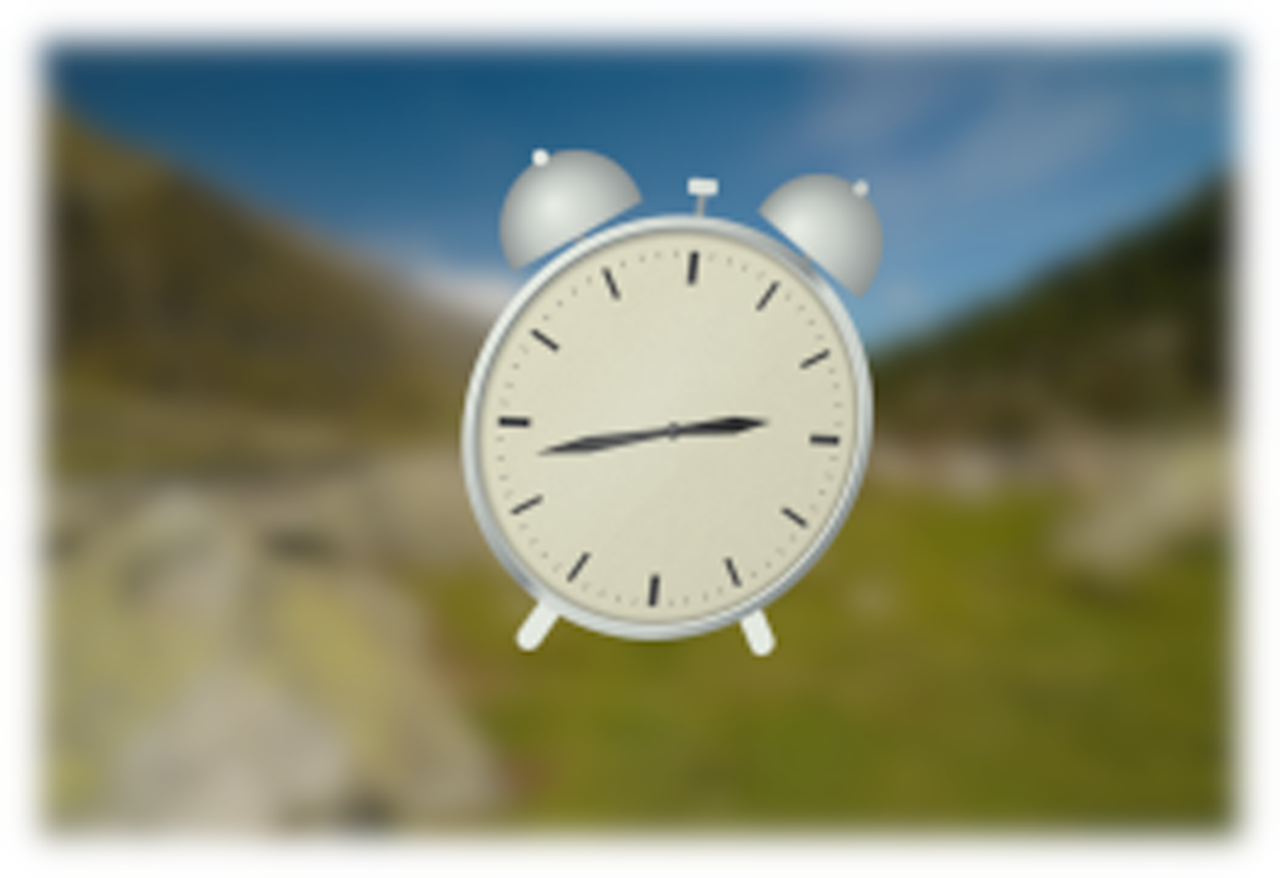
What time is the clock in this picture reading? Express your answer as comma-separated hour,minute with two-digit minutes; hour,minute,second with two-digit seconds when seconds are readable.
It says 2,43
